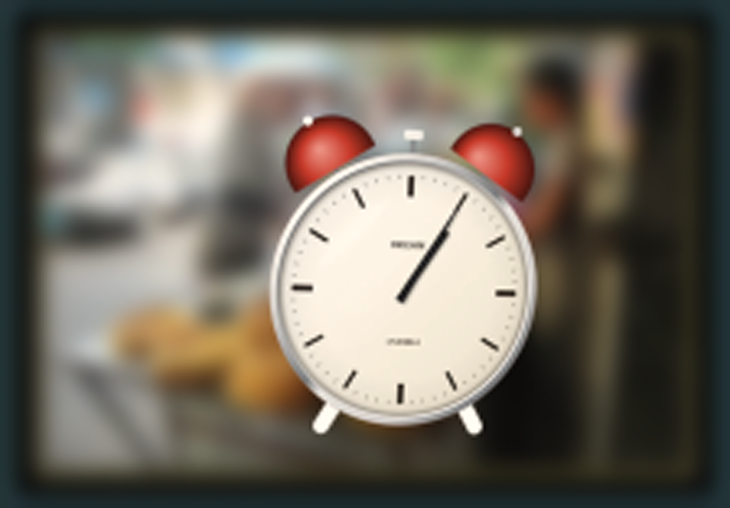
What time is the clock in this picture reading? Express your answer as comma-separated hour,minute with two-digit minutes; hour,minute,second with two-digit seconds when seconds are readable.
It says 1,05
